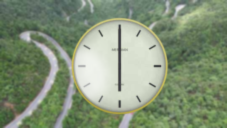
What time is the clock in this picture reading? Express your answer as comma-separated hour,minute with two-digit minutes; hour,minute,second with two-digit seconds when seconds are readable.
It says 6,00
